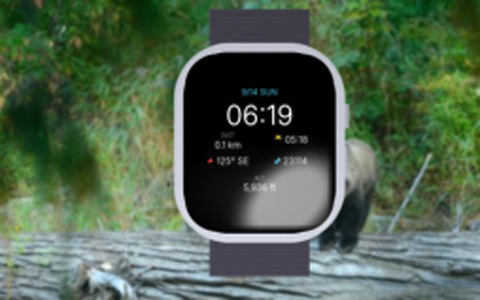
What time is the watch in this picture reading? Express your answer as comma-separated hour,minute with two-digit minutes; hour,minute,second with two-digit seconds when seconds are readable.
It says 6,19
